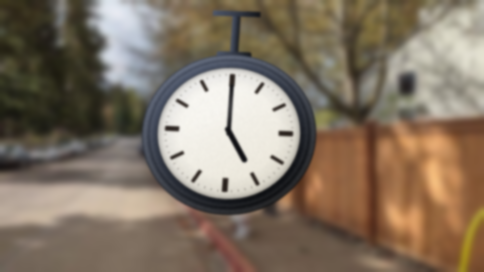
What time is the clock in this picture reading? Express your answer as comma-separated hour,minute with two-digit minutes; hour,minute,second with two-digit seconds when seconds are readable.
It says 5,00
